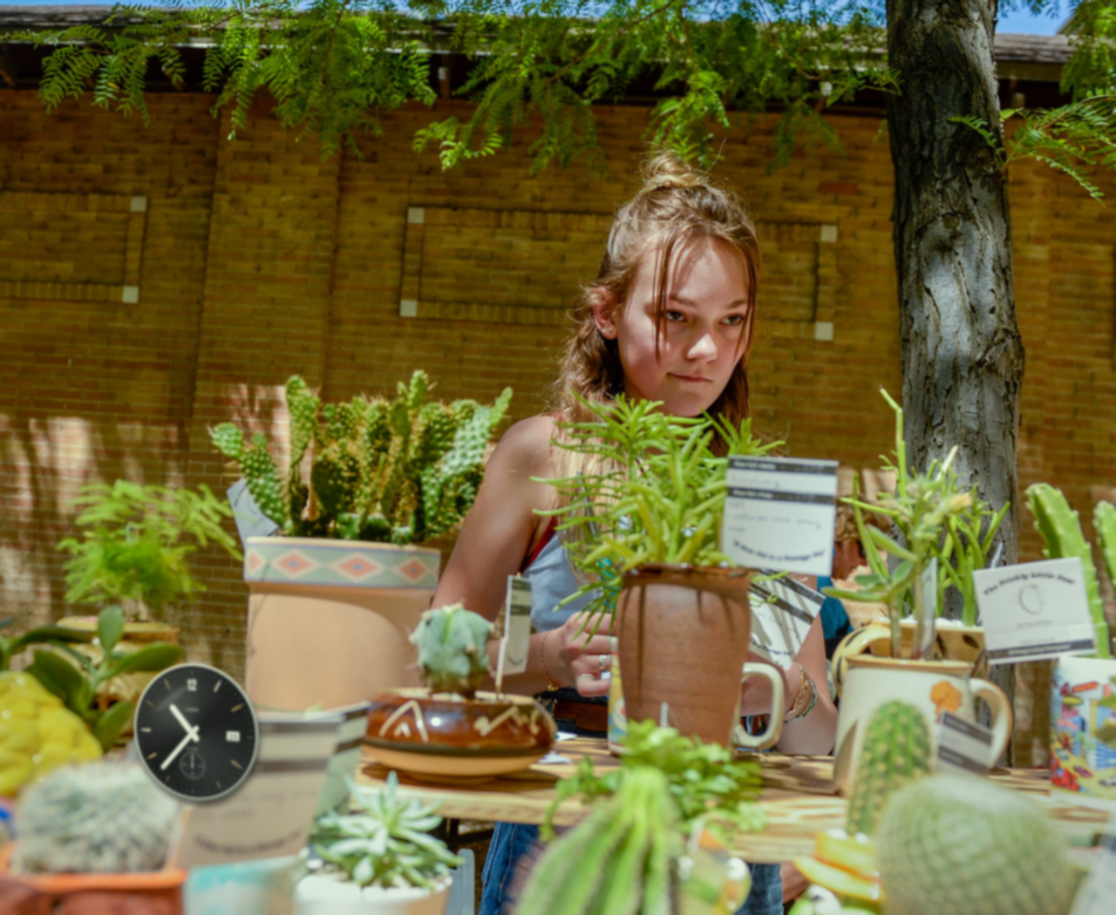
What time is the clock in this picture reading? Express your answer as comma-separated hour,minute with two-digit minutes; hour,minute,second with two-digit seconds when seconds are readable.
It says 10,37
